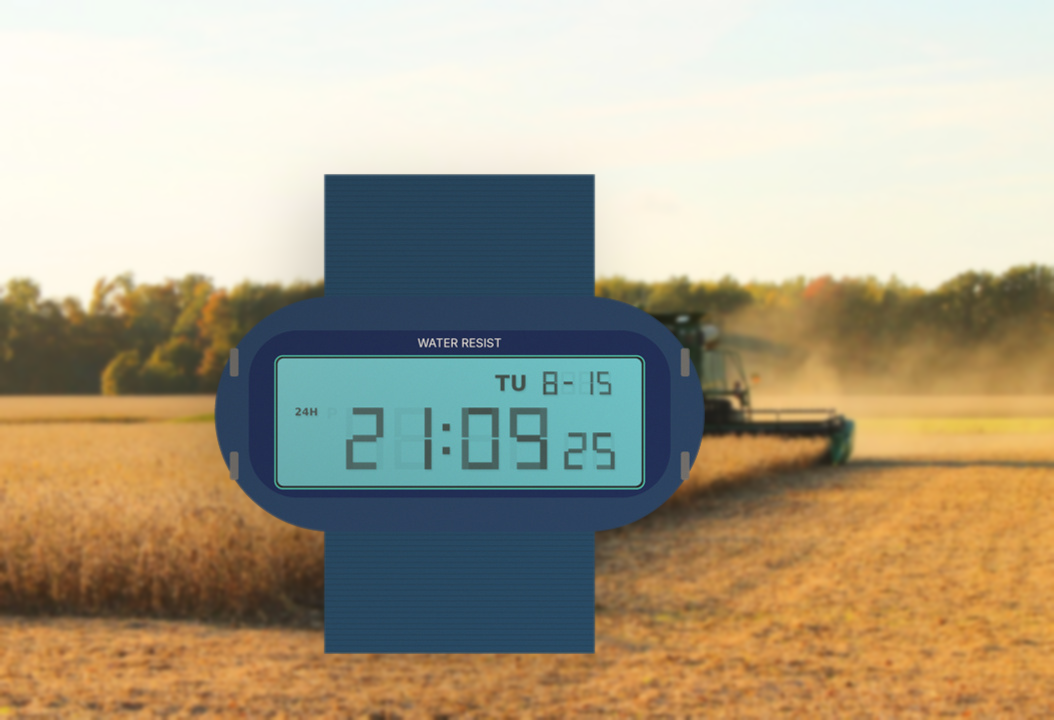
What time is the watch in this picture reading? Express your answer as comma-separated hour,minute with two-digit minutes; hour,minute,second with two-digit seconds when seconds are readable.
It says 21,09,25
